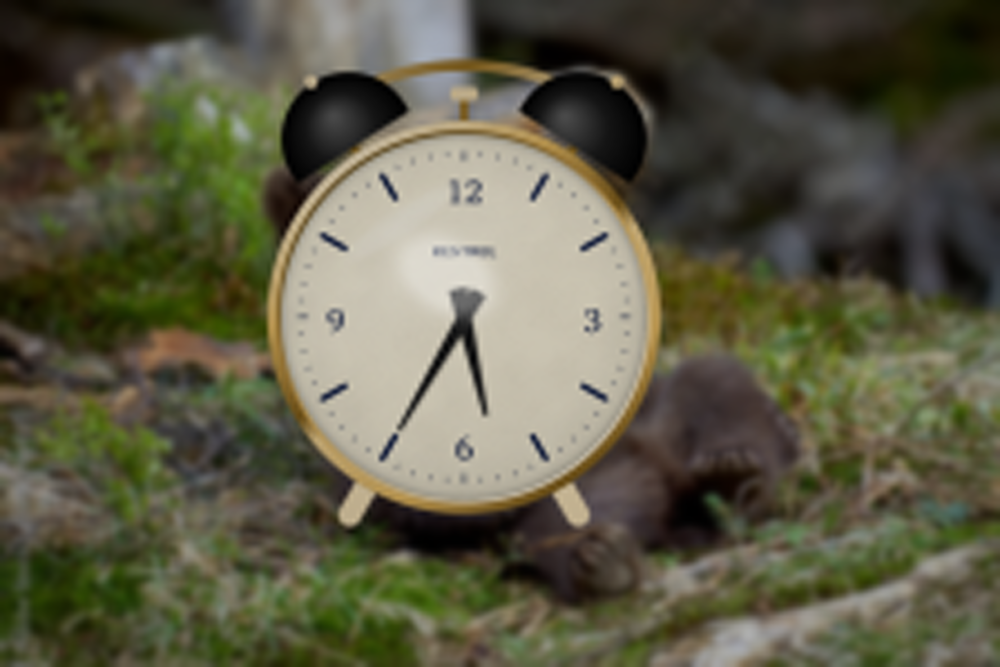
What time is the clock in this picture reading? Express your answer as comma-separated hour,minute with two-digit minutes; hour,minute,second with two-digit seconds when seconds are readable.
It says 5,35
